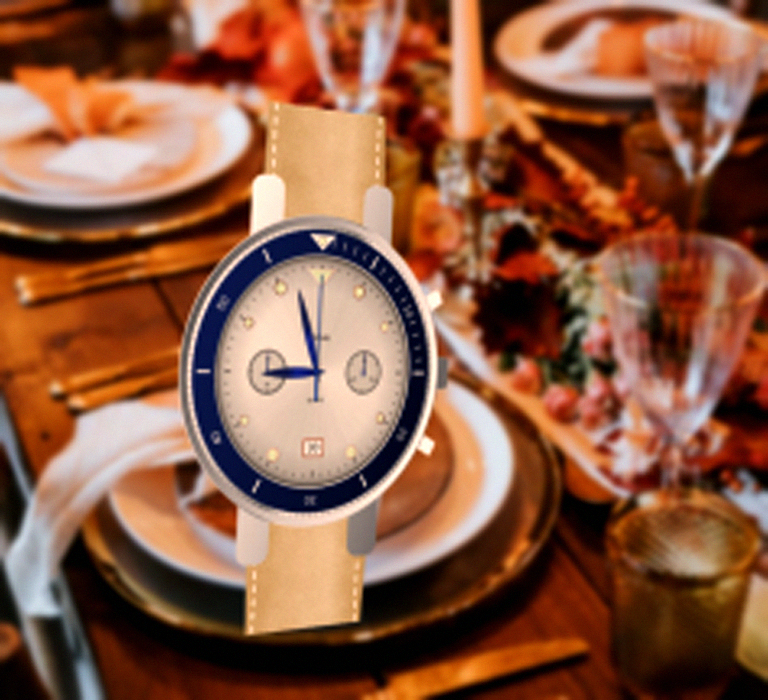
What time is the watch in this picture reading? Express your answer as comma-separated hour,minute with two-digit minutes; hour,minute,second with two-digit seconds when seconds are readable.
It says 8,57
